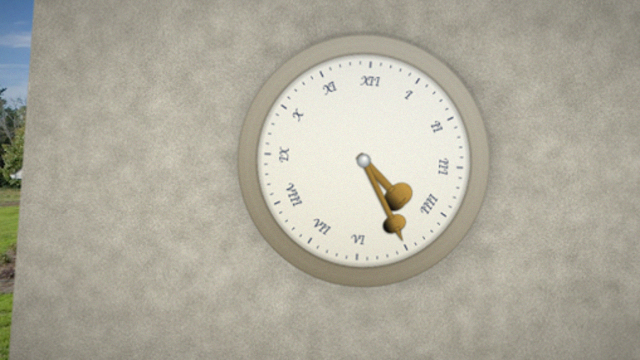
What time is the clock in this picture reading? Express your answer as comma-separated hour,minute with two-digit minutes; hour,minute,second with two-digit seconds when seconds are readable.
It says 4,25
